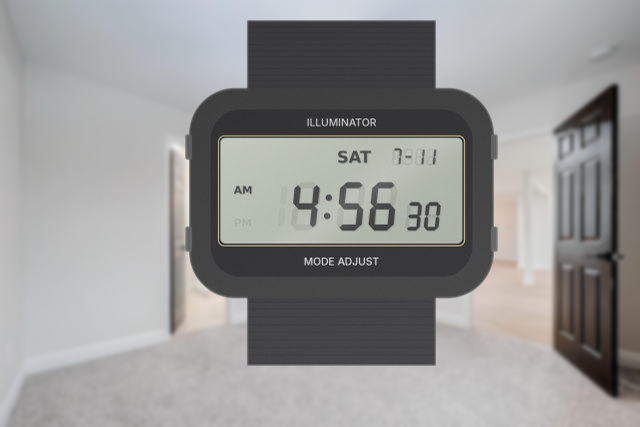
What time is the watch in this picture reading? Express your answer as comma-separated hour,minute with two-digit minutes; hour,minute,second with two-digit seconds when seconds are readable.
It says 4,56,30
